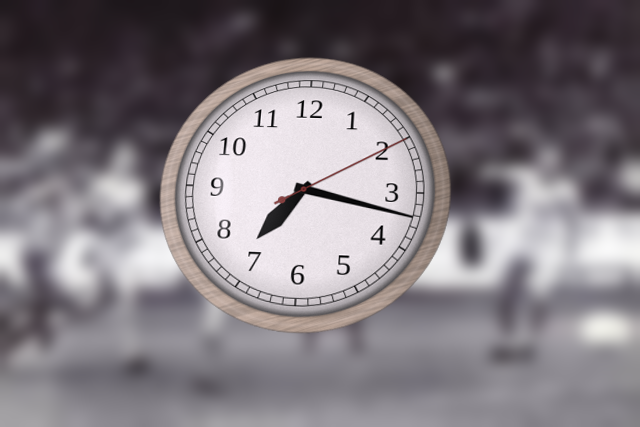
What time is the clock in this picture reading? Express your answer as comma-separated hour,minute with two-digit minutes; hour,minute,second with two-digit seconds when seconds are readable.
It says 7,17,10
